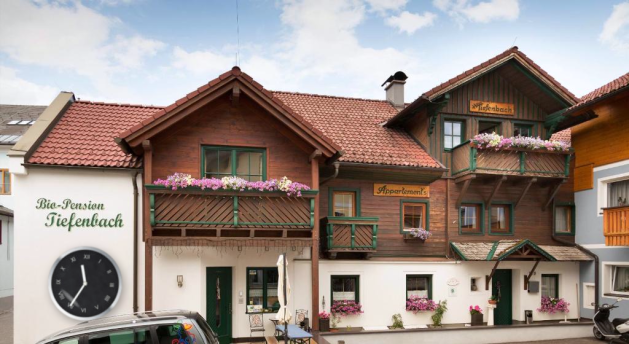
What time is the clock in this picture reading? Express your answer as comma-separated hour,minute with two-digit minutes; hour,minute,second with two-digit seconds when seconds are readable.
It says 11,35
